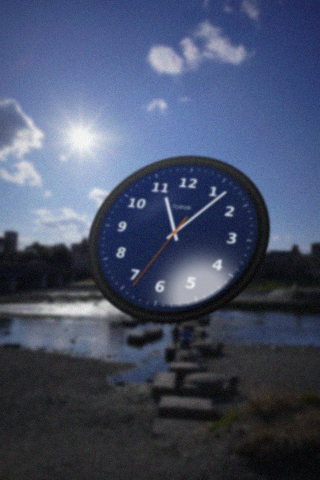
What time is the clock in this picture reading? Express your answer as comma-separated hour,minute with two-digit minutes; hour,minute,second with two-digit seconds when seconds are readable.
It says 11,06,34
